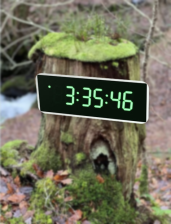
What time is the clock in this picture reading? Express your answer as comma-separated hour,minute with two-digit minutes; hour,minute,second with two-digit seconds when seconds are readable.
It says 3,35,46
